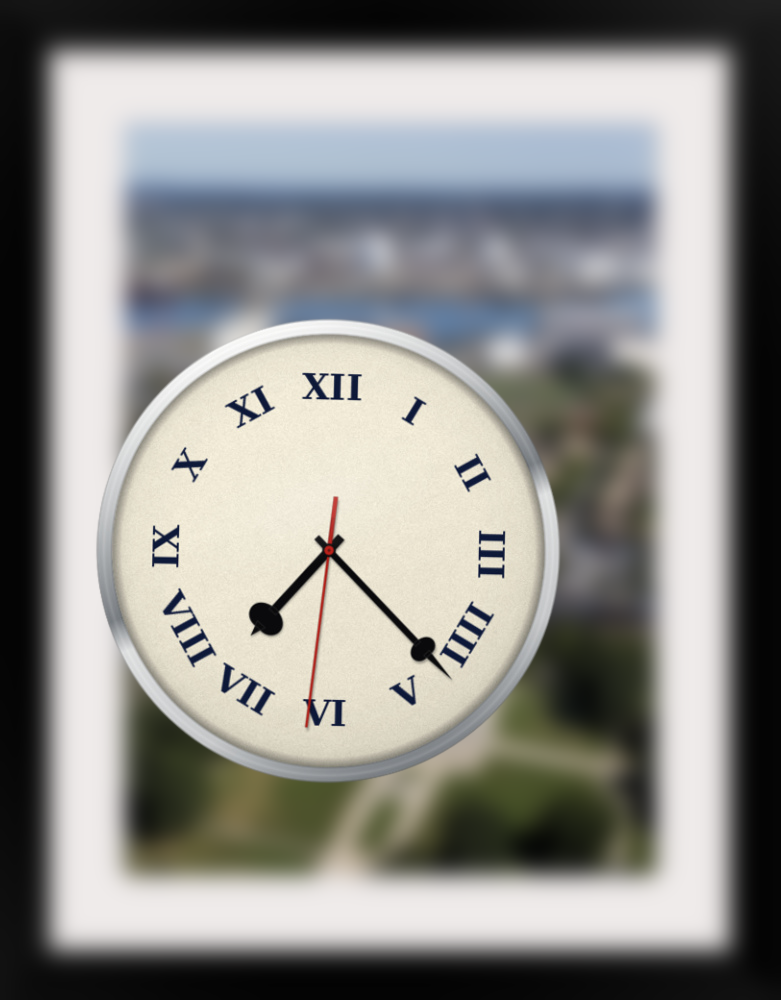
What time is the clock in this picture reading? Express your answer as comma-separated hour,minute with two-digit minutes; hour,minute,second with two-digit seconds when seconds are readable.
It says 7,22,31
